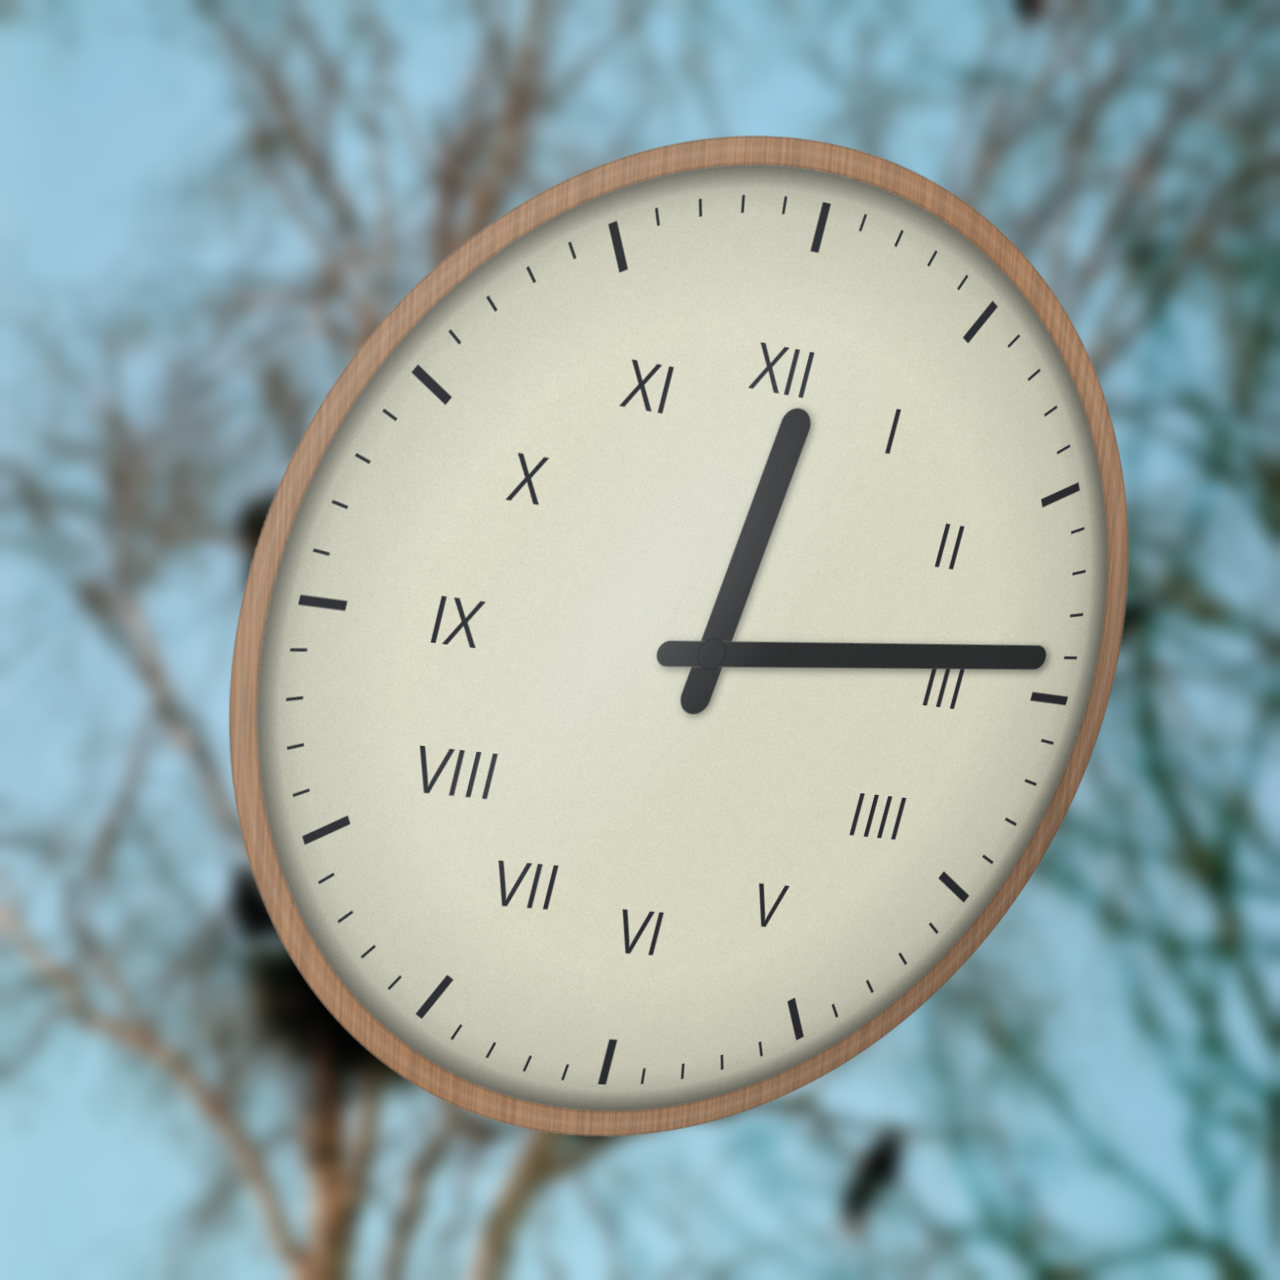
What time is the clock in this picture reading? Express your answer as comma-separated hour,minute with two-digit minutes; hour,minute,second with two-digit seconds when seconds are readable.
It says 12,14
